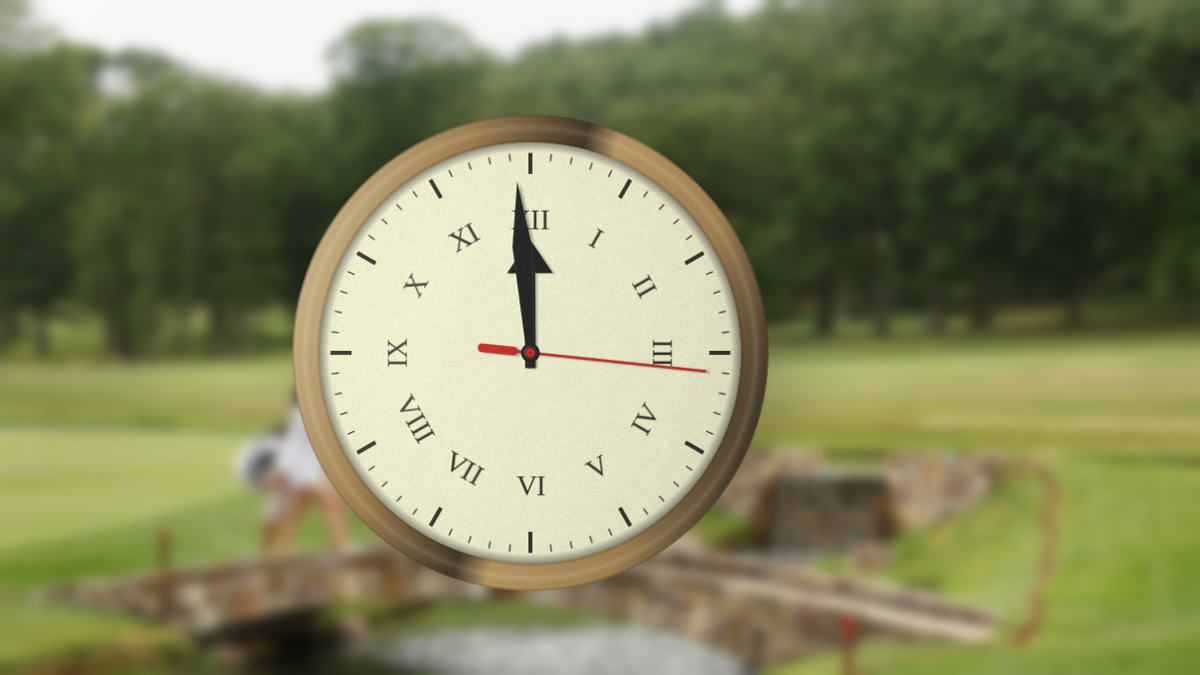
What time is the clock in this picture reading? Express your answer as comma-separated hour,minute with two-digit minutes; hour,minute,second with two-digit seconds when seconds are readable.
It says 11,59,16
